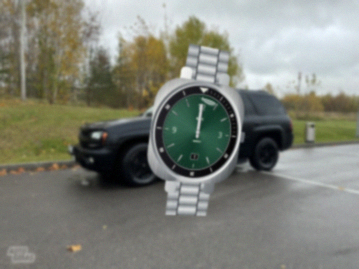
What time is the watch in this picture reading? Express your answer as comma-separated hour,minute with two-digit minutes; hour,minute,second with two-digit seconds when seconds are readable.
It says 12,00
